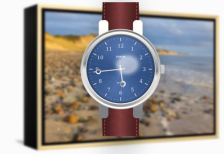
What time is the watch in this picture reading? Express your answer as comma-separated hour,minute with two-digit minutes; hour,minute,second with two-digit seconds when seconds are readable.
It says 5,44
